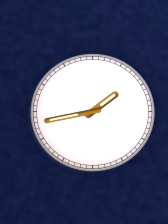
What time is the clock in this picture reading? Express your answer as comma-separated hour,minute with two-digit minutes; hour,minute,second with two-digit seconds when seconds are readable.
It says 1,43
